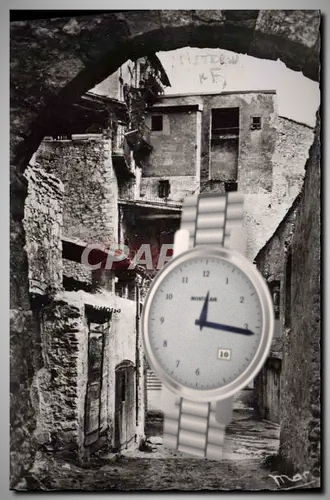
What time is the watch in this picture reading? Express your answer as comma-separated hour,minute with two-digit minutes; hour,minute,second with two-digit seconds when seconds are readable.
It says 12,16
